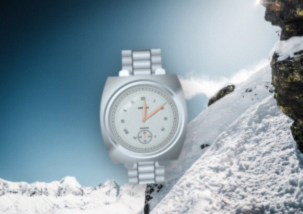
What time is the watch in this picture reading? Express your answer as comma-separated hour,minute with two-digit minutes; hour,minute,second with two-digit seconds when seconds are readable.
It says 12,09
